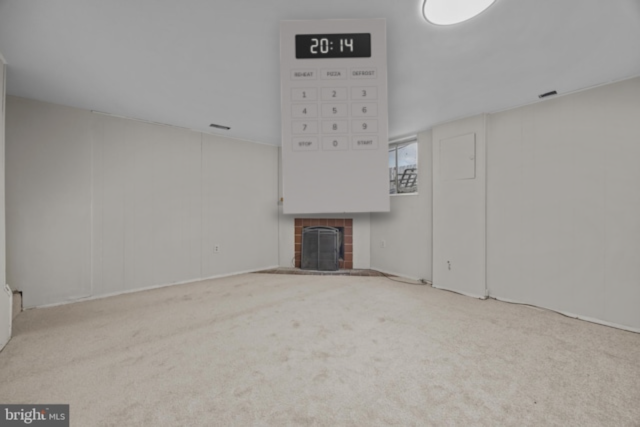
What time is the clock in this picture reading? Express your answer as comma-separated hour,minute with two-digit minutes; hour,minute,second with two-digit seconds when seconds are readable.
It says 20,14
